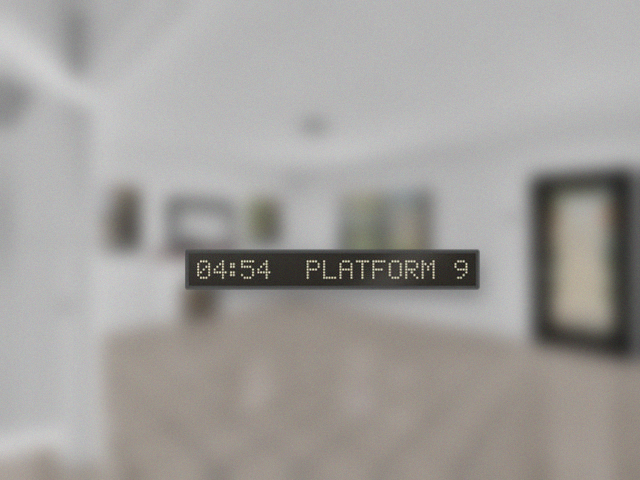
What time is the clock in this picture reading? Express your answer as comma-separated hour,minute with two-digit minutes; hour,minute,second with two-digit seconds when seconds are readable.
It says 4,54
